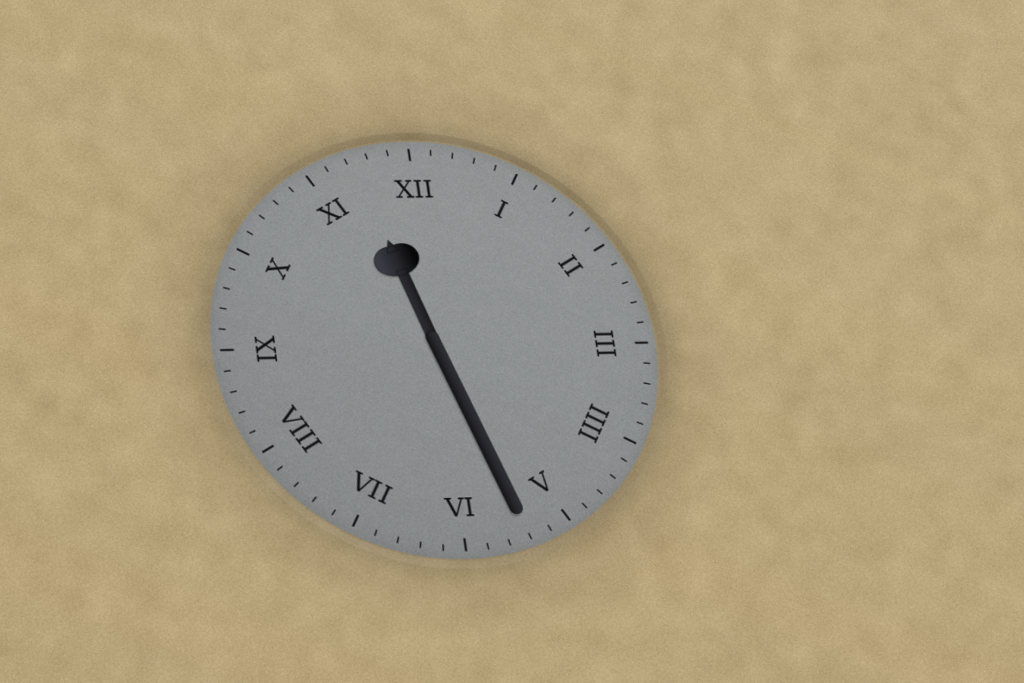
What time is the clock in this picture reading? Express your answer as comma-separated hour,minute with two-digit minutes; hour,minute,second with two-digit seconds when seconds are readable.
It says 11,27
